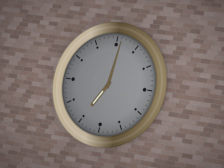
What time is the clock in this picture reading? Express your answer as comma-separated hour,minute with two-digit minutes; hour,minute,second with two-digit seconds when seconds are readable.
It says 7,01
